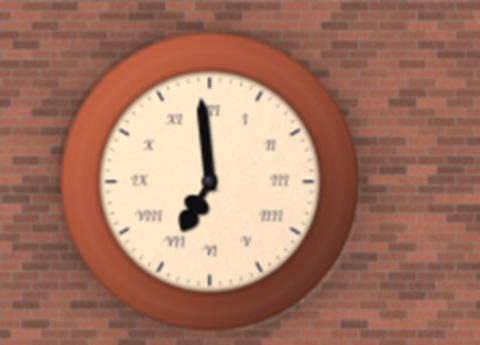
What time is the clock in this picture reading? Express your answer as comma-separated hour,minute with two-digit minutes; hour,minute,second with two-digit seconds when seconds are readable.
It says 6,59
